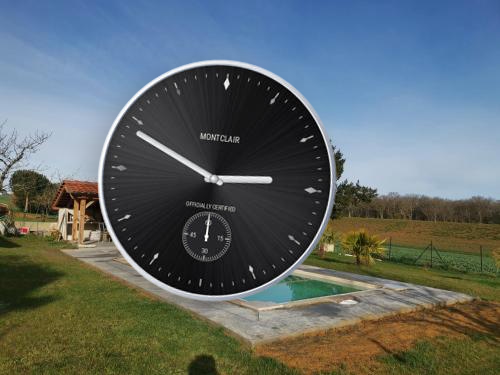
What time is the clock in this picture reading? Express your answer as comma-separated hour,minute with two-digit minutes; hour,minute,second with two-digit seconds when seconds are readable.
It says 2,49
